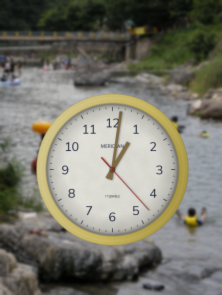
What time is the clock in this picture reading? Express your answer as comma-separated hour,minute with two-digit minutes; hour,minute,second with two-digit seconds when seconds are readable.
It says 1,01,23
